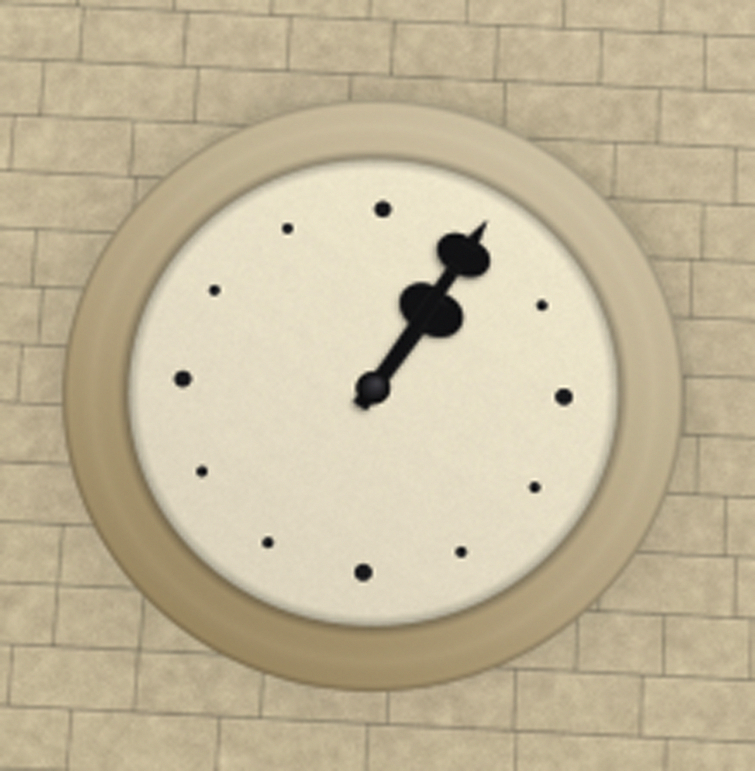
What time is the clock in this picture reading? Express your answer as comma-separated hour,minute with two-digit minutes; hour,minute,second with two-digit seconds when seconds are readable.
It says 1,05
